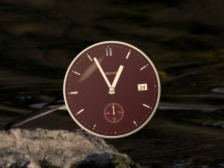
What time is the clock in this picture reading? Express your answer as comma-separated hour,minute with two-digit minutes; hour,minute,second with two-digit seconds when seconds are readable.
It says 12,56
